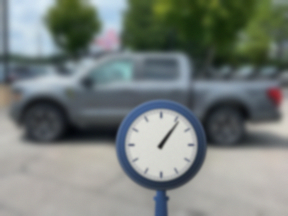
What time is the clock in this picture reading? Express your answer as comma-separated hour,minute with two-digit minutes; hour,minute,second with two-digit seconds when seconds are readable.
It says 1,06
